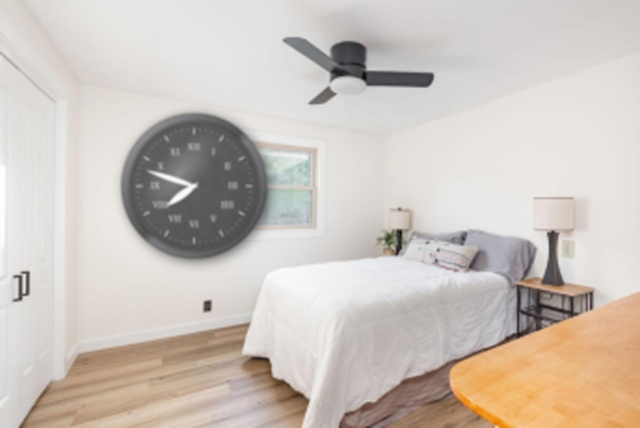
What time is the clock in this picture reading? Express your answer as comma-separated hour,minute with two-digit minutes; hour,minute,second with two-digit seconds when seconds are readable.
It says 7,48
